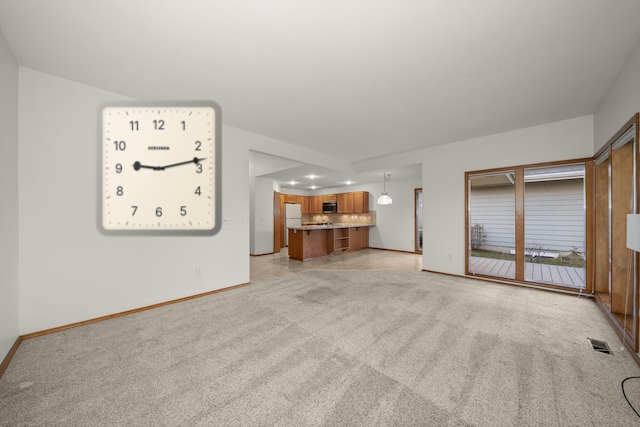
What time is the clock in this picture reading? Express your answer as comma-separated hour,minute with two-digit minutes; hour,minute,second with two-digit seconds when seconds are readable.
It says 9,13
